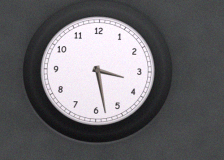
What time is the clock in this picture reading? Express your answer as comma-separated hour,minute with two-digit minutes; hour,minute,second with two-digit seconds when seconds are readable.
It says 3,28
